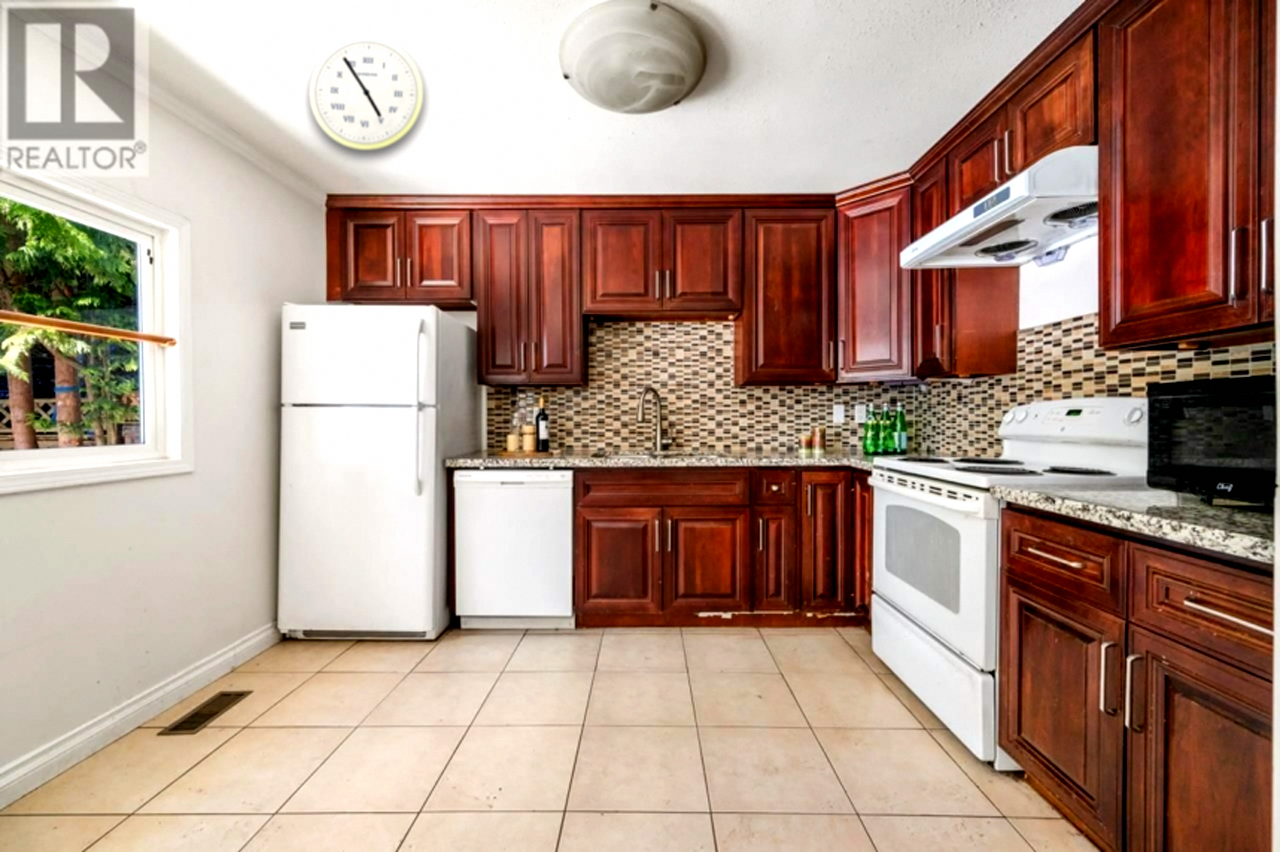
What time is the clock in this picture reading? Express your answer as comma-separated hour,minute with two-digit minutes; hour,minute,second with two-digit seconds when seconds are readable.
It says 4,54
